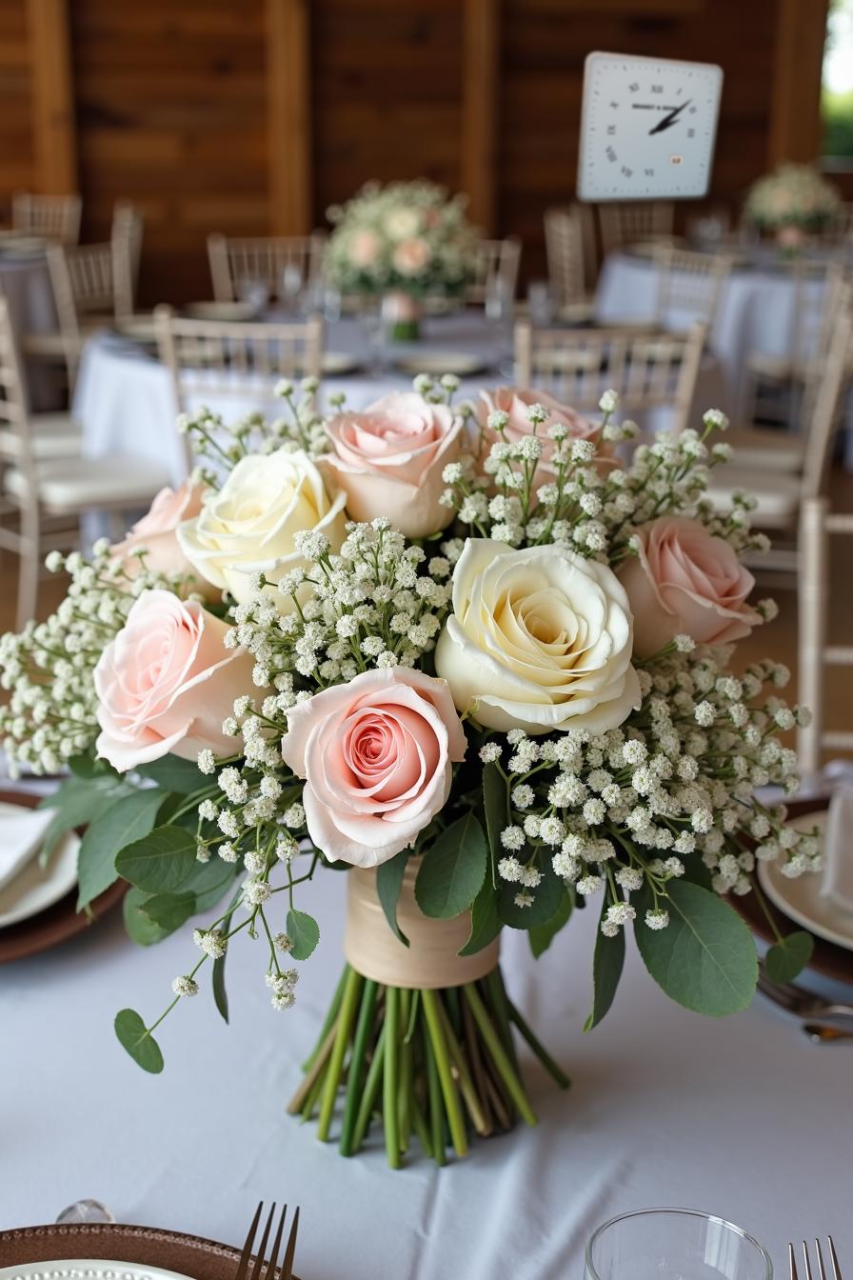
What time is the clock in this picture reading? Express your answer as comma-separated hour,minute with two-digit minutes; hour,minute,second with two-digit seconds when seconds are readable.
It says 2,08
